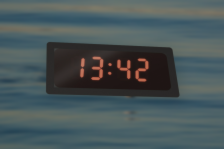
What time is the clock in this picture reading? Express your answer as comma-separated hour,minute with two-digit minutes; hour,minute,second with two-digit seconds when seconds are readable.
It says 13,42
